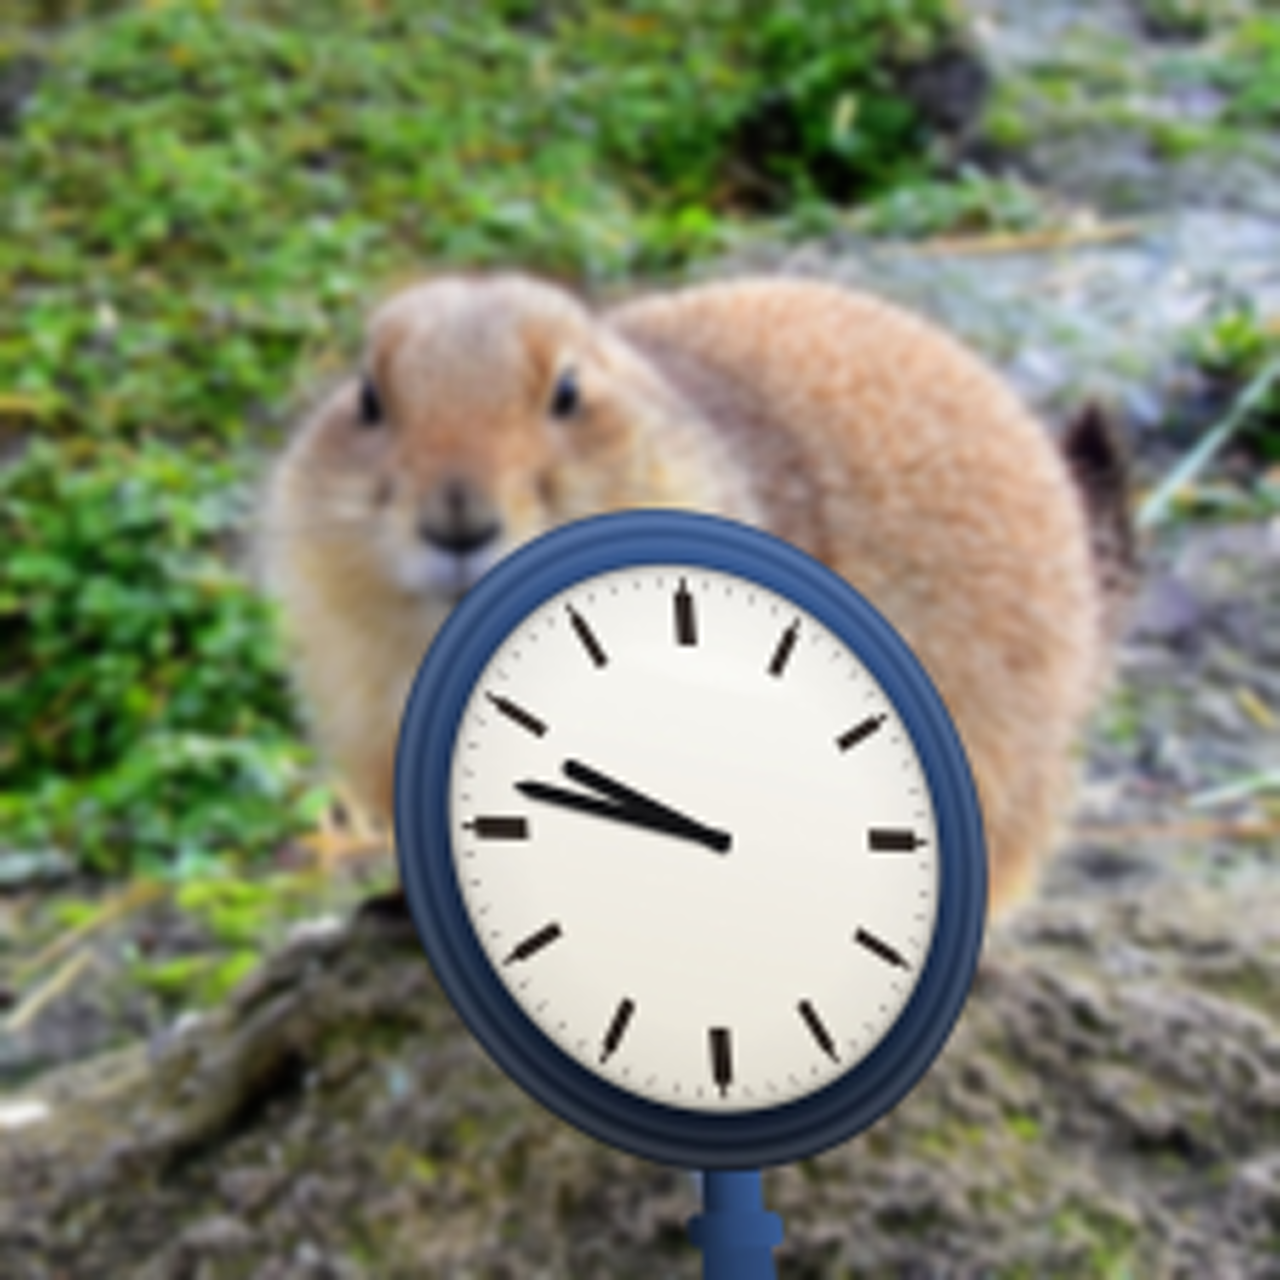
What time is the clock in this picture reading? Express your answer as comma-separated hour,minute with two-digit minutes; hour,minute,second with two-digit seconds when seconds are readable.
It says 9,47
